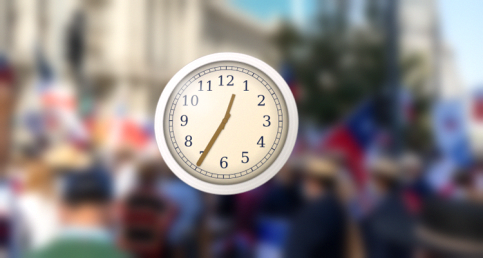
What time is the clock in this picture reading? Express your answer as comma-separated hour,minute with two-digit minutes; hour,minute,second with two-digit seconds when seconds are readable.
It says 12,35
